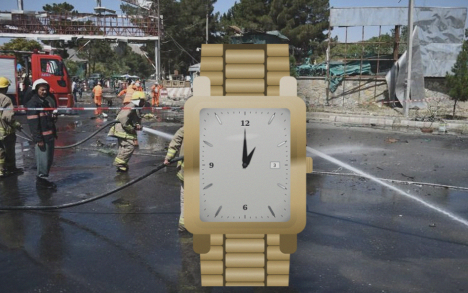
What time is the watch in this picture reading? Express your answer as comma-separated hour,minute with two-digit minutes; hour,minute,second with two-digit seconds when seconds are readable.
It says 1,00
